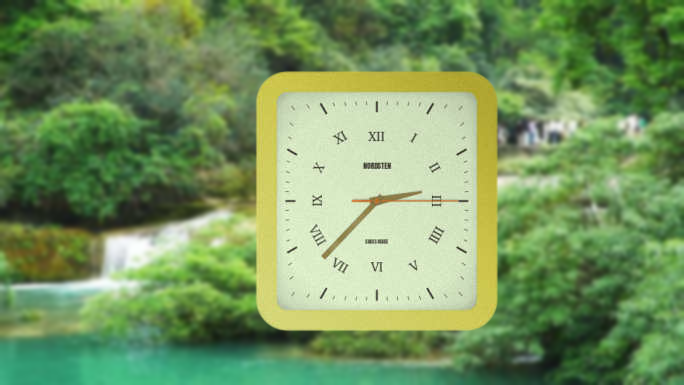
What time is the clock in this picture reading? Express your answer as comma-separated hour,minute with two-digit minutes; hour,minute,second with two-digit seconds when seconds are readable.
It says 2,37,15
